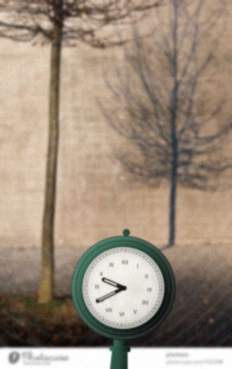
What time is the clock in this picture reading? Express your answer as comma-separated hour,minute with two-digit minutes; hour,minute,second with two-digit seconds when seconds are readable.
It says 9,40
